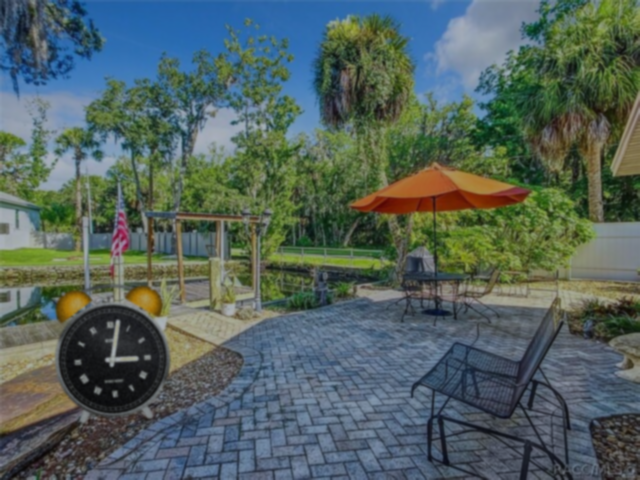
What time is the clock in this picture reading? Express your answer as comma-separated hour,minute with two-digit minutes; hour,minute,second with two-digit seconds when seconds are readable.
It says 3,02
